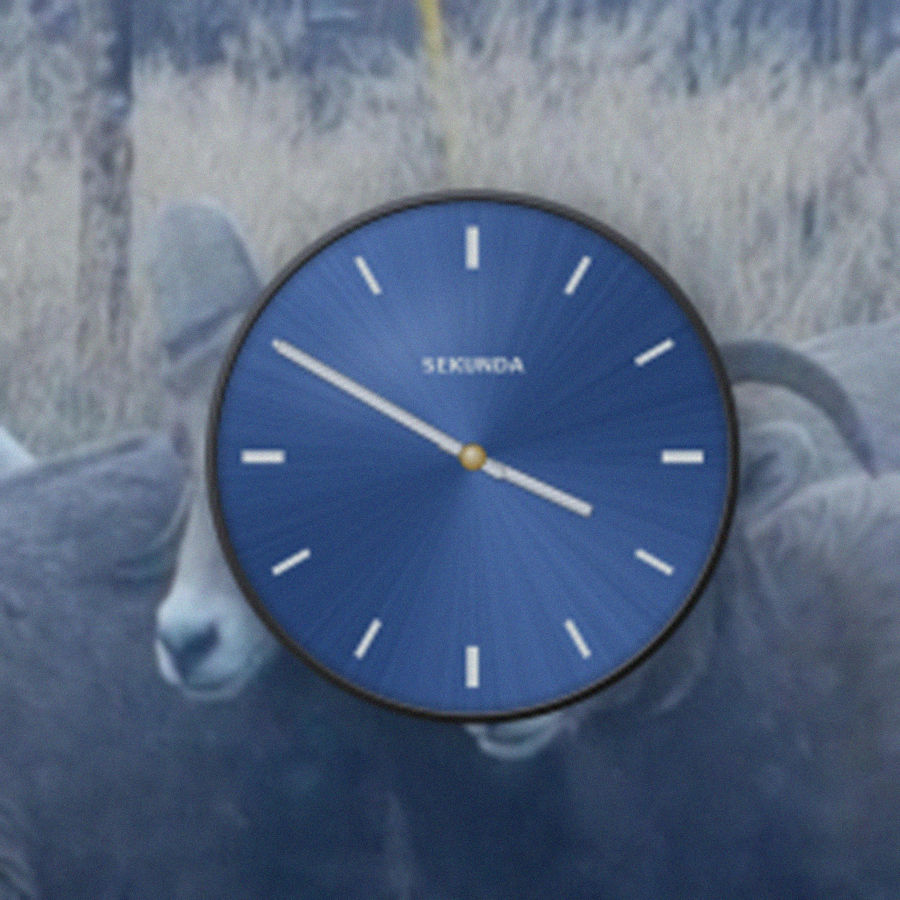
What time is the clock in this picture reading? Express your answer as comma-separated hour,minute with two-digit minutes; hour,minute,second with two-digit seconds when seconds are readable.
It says 3,50
